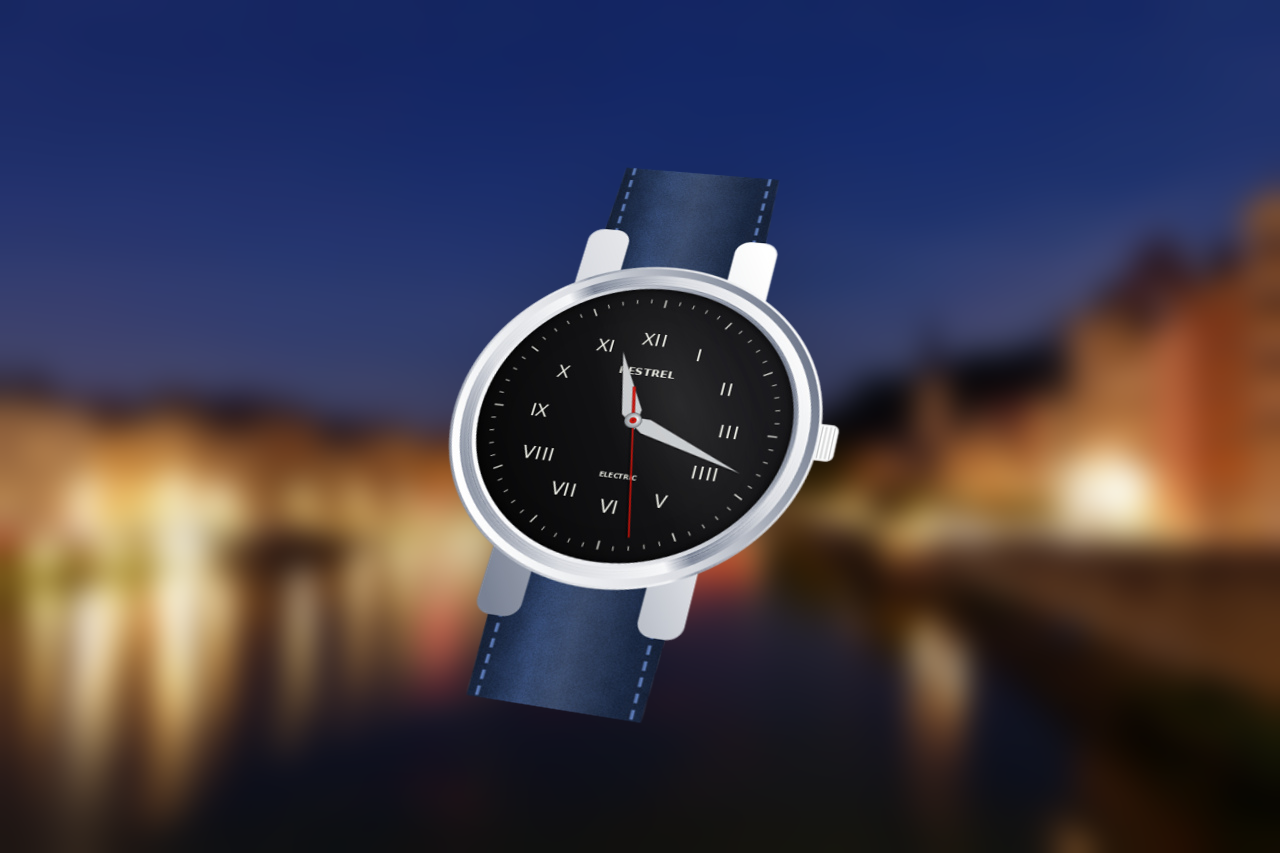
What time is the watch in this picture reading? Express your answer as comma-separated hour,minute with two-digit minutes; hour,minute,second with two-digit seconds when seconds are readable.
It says 11,18,28
